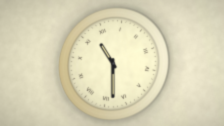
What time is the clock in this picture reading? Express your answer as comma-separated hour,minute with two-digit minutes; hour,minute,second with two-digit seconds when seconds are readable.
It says 11,33
